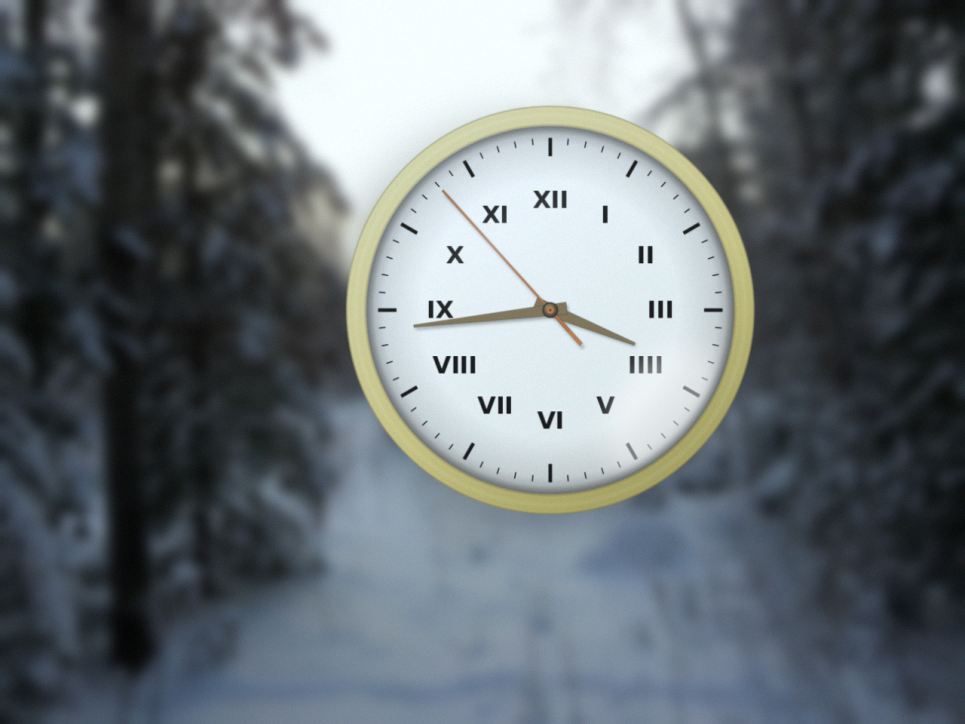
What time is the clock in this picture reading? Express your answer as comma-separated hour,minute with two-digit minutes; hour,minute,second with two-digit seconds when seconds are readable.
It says 3,43,53
